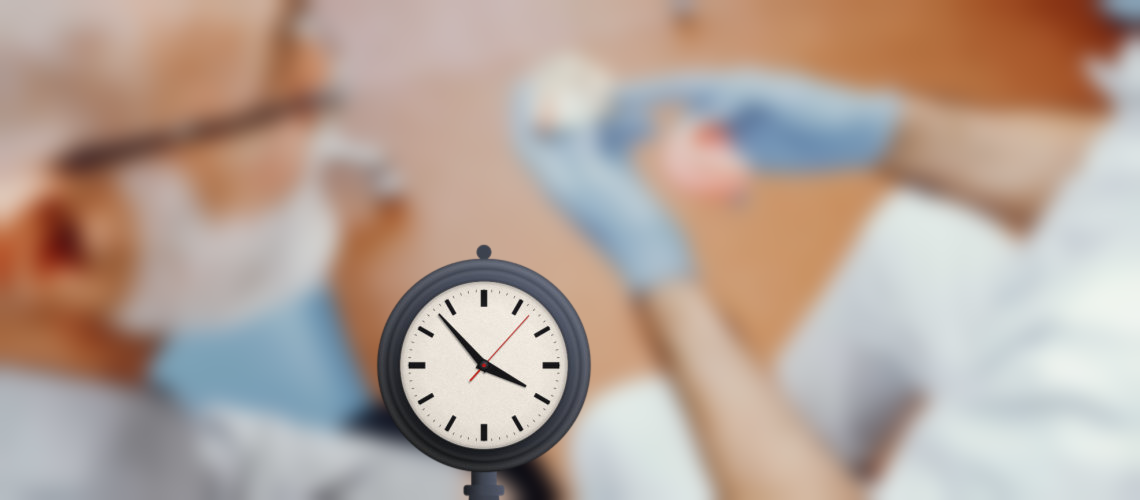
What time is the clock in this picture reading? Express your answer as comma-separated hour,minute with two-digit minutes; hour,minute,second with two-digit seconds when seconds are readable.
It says 3,53,07
